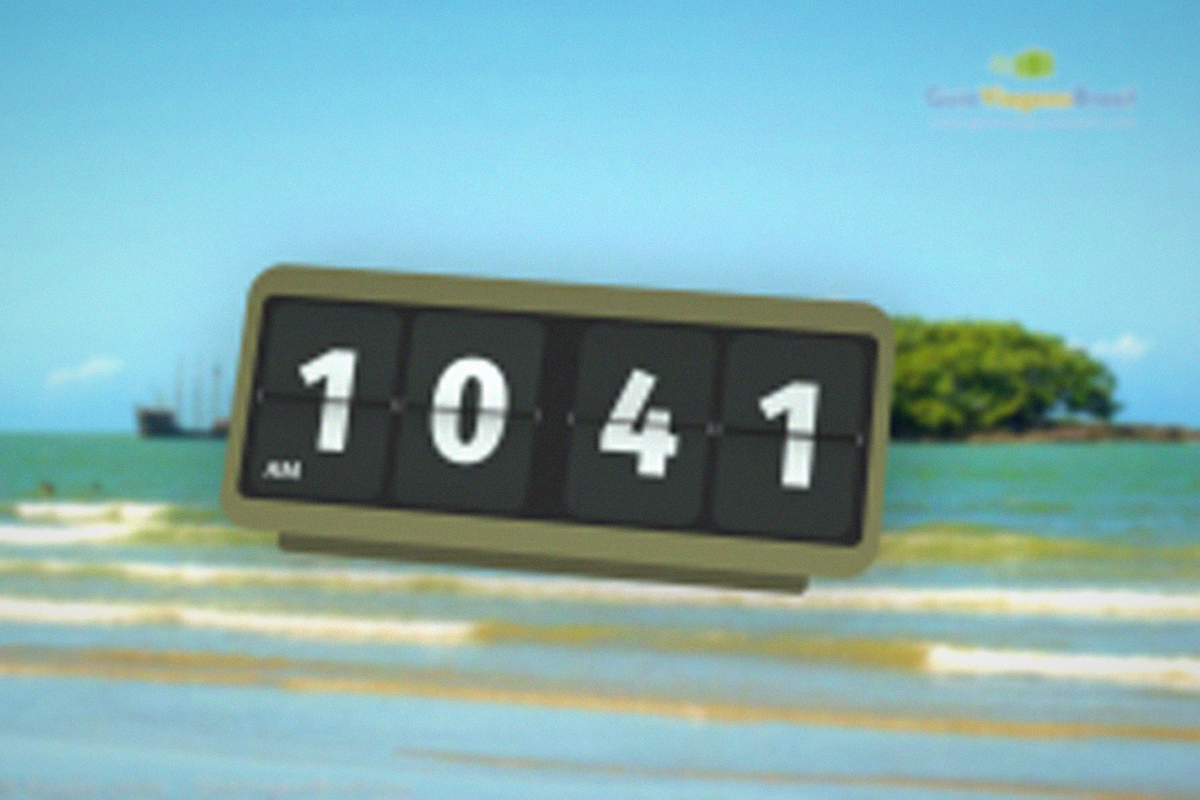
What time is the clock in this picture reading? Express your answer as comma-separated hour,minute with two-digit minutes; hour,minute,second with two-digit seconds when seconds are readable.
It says 10,41
